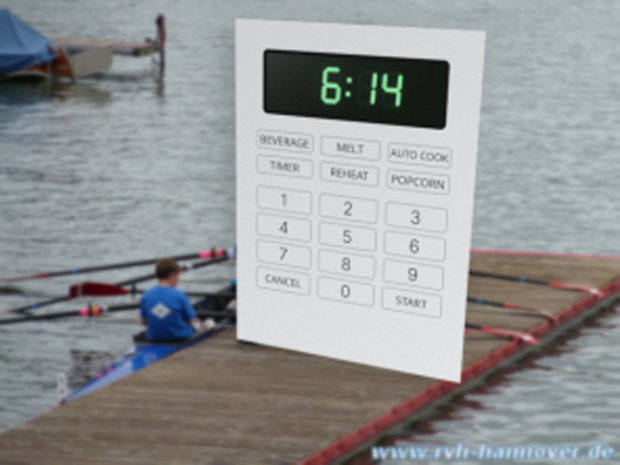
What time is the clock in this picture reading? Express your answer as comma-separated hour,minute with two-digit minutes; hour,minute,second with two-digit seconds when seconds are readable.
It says 6,14
